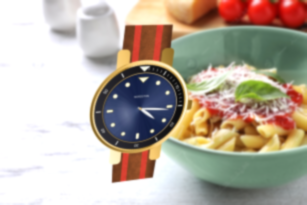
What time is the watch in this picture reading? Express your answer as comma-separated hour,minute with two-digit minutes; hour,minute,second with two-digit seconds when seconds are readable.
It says 4,16
